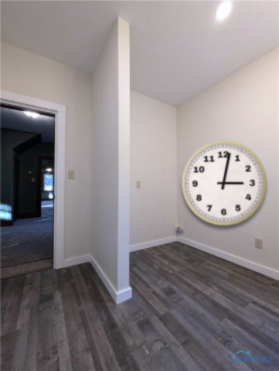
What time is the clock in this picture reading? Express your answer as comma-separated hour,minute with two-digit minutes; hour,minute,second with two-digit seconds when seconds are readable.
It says 3,02
